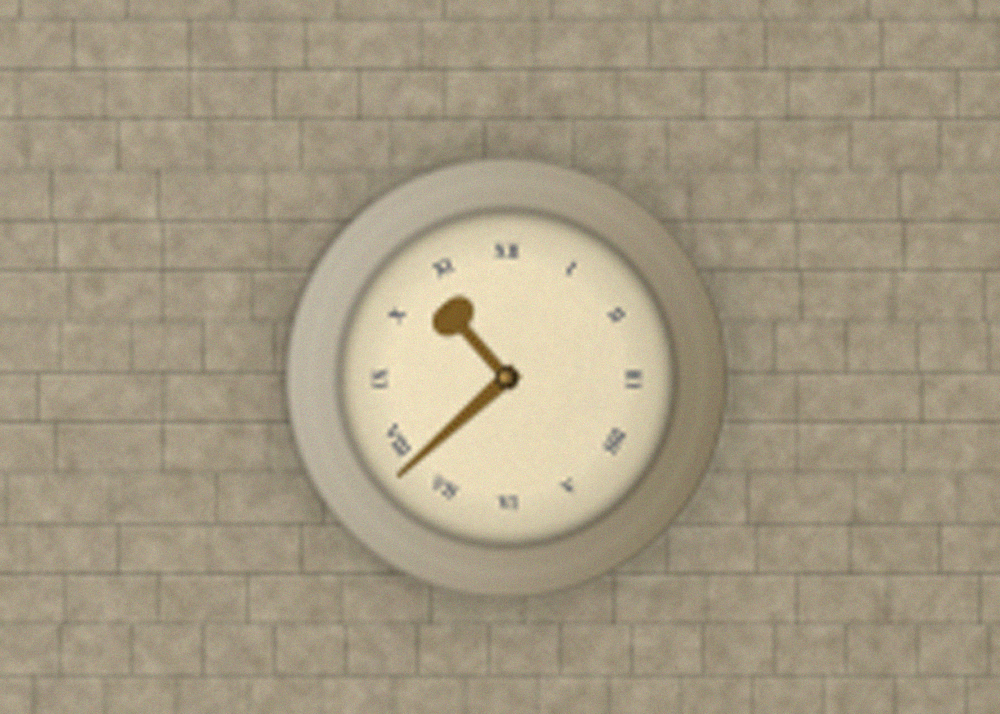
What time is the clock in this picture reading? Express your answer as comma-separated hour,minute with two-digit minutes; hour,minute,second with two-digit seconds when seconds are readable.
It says 10,38
